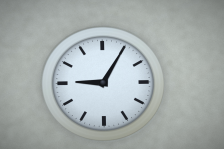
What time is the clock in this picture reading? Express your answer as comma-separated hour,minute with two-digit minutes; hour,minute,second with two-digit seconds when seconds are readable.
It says 9,05
